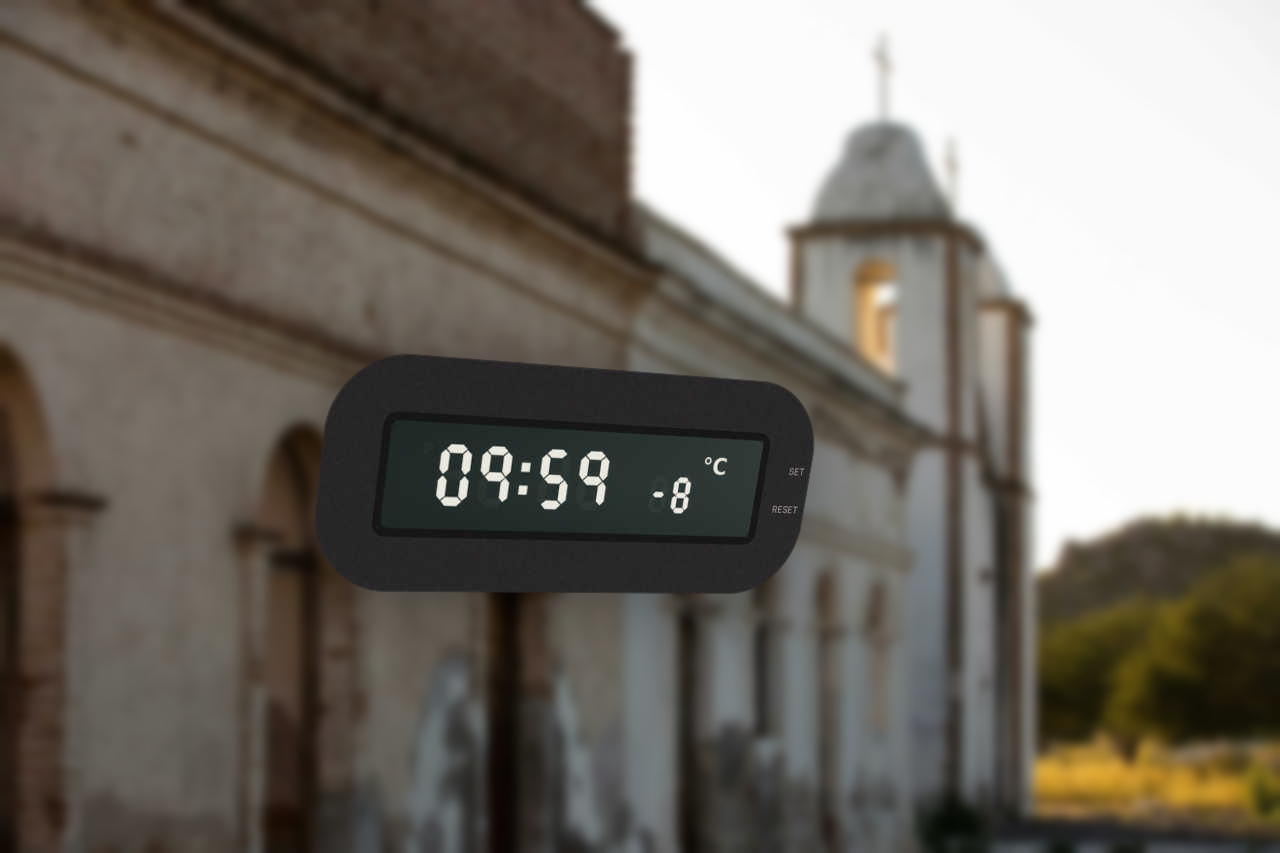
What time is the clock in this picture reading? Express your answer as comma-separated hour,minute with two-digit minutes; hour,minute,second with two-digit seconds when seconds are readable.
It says 9,59
